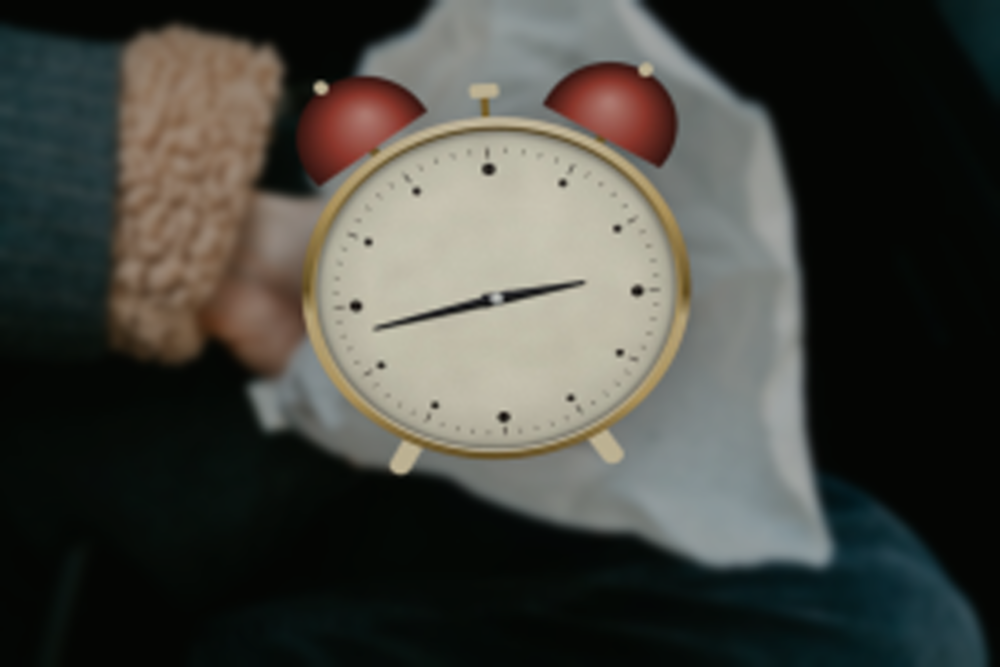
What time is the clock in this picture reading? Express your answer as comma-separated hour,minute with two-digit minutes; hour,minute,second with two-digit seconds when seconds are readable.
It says 2,43
